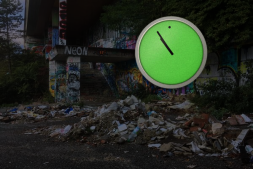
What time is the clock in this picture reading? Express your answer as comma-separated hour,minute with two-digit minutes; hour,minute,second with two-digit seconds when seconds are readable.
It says 10,55
